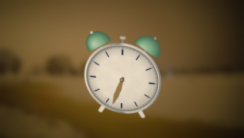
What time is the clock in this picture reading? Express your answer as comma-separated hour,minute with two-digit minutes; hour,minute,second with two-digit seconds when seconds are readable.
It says 6,33
